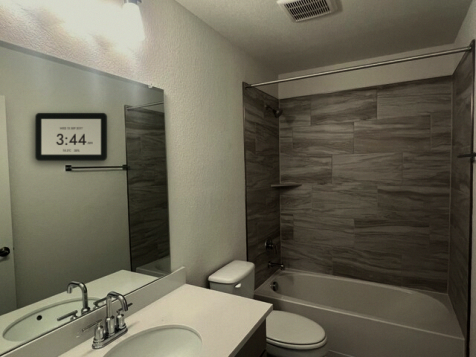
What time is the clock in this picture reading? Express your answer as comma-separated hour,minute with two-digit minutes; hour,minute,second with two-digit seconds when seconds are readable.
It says 3,44
